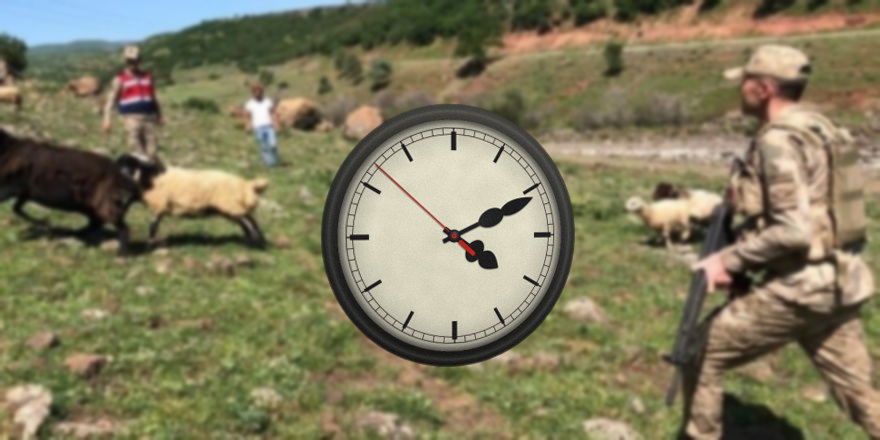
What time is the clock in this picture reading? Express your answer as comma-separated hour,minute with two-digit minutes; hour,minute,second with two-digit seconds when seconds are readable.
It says 4,10,52
